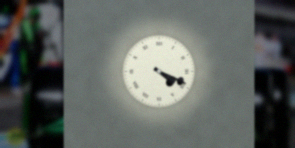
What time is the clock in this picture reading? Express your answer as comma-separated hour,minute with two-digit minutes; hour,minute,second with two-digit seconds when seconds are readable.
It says 4,19
